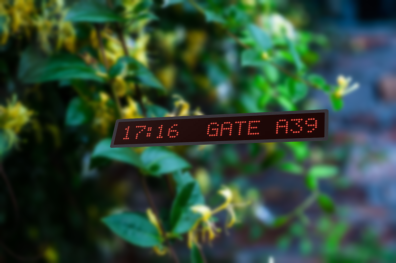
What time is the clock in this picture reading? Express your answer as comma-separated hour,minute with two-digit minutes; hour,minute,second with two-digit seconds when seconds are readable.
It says 17,16
